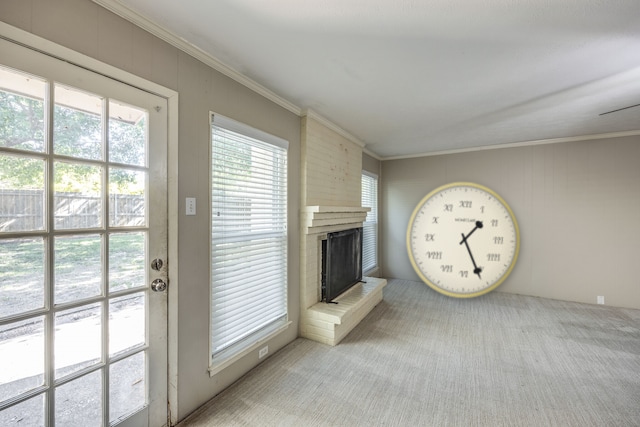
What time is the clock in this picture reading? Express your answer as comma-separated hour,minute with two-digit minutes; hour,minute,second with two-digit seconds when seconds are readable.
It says 1,26
